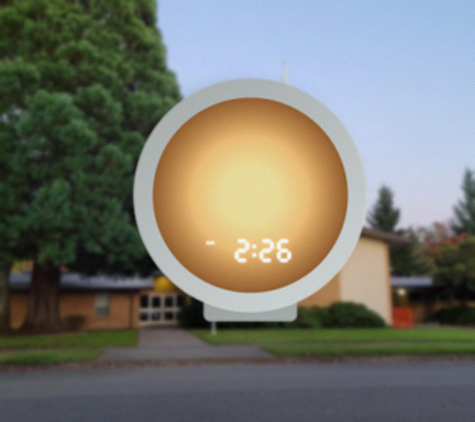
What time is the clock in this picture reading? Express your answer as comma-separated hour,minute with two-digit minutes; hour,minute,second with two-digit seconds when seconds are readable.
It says 2,26
